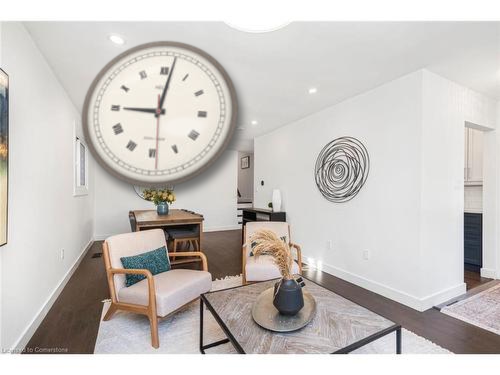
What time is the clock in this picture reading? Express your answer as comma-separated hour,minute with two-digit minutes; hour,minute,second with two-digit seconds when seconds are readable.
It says 9,01,29
